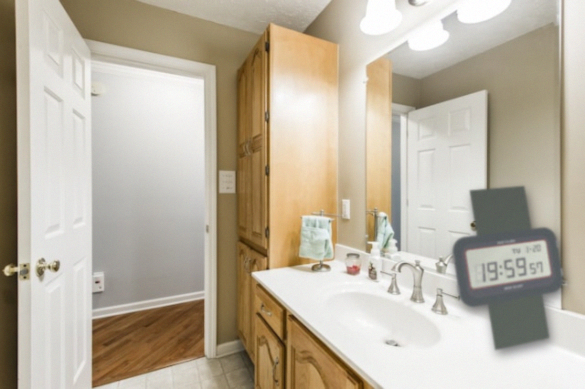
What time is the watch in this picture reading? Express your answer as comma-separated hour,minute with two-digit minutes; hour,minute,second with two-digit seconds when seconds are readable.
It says 19,59,57
